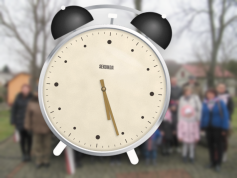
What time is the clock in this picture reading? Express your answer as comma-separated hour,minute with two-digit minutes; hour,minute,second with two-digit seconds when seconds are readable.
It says 5,26
